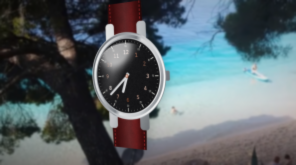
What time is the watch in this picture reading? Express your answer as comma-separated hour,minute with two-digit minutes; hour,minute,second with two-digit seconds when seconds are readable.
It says 6,38
